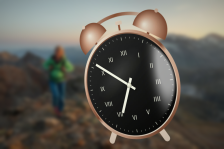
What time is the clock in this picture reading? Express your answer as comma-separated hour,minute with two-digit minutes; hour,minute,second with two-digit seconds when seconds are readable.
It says 6,51
